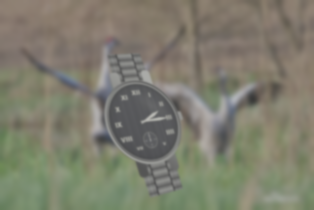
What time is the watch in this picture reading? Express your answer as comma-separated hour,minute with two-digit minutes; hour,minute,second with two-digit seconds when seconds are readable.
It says 2,15
